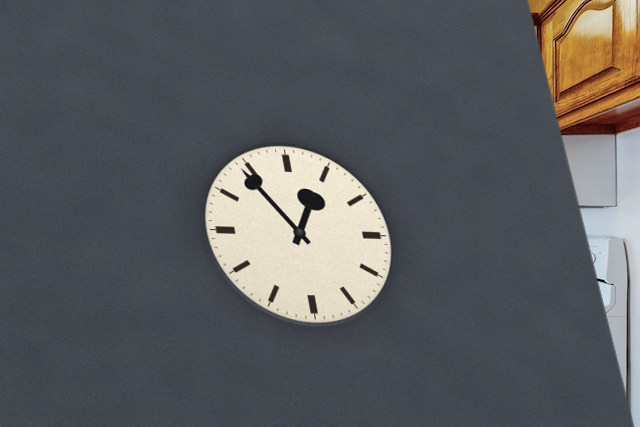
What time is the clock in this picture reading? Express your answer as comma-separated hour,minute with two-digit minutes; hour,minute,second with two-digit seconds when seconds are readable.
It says 12,54
